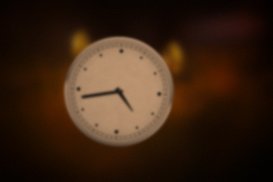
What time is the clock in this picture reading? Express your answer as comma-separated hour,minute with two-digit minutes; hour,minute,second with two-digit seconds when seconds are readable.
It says 4,43
